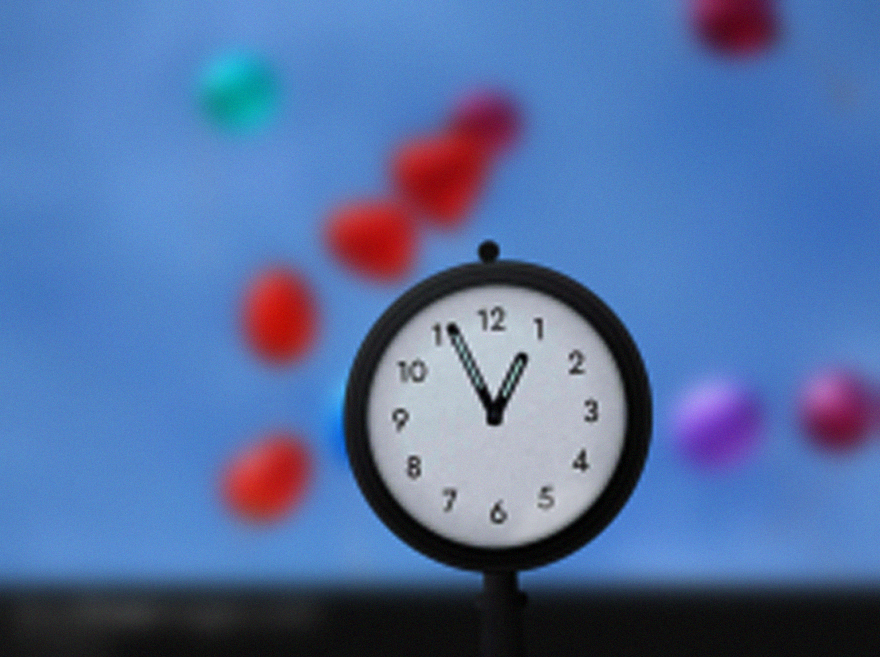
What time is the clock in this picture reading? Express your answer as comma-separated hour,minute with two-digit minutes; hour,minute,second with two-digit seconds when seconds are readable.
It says 12,56
